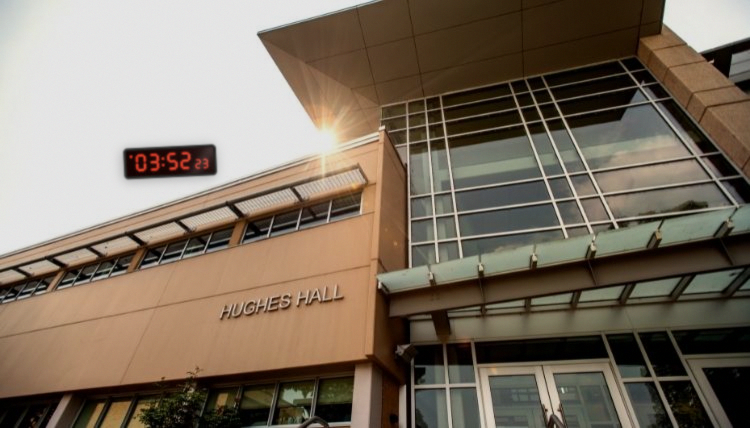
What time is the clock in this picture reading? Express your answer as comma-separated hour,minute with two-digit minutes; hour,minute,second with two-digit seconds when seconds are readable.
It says 3,52
